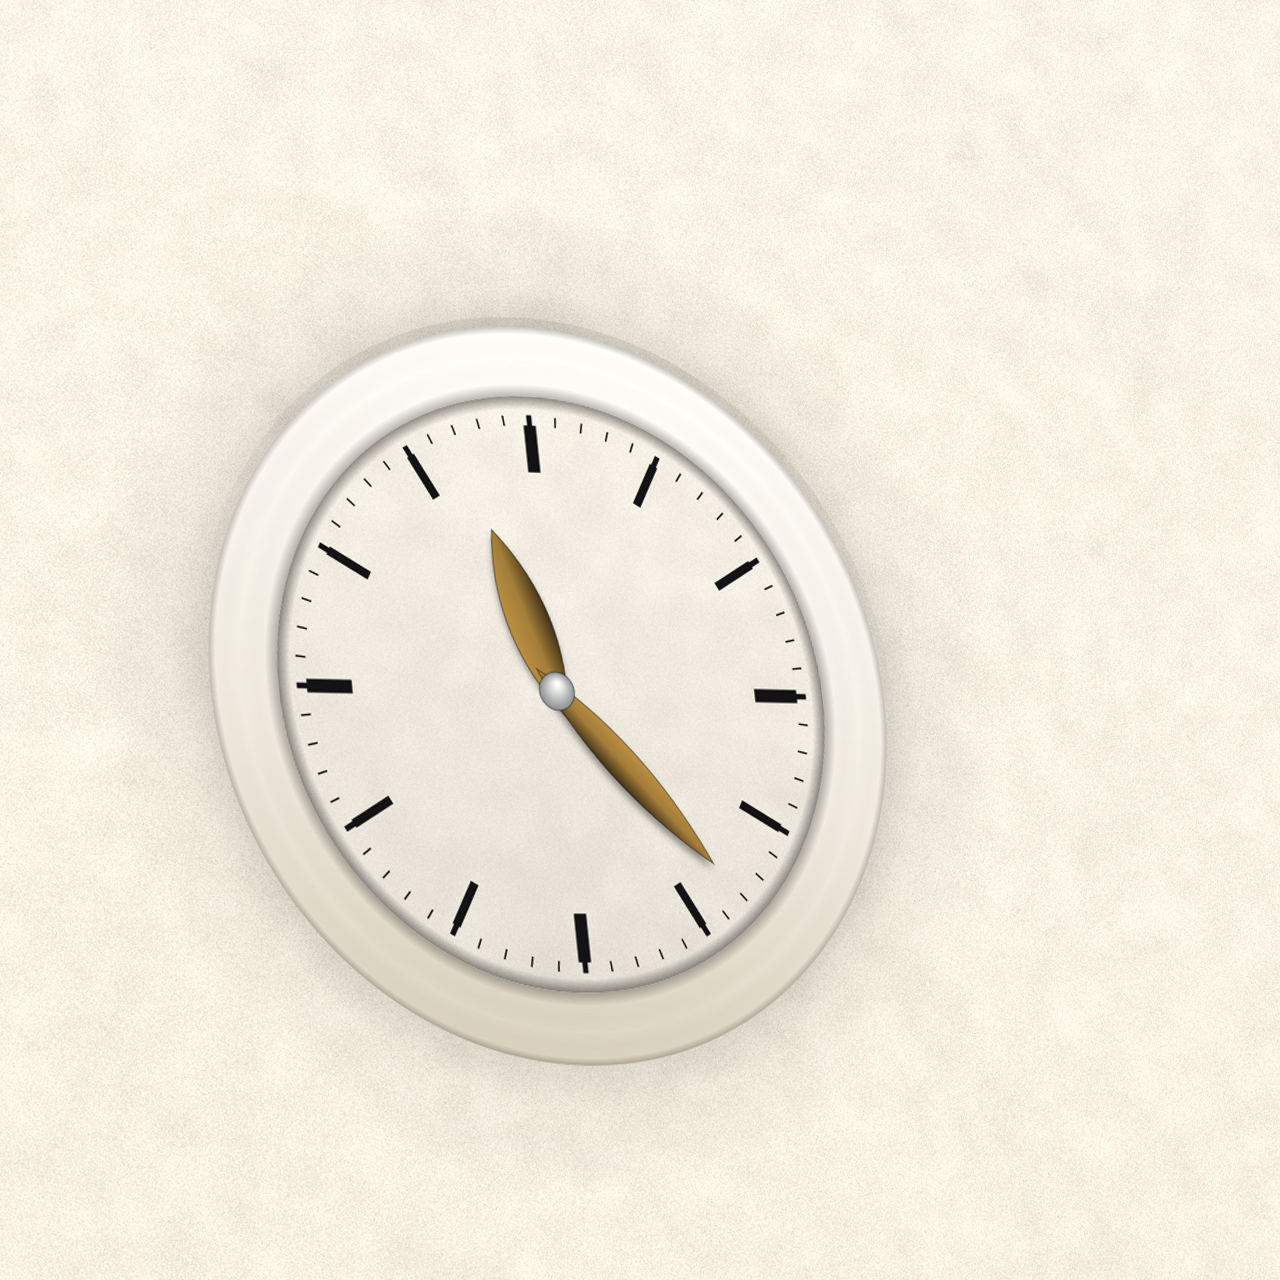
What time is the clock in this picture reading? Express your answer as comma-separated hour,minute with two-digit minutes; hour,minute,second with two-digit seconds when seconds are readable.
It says 11,23
